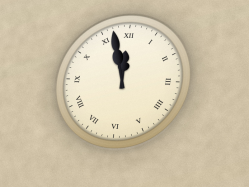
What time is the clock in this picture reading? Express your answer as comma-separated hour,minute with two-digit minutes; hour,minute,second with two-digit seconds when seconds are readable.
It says 11,57
